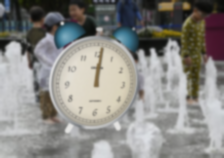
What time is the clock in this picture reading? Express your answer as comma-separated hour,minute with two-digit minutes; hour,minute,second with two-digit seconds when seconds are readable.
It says 12,01
